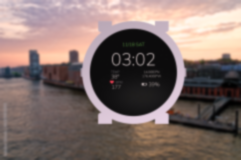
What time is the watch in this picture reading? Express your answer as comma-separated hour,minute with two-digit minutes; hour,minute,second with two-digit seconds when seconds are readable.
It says 3,02
